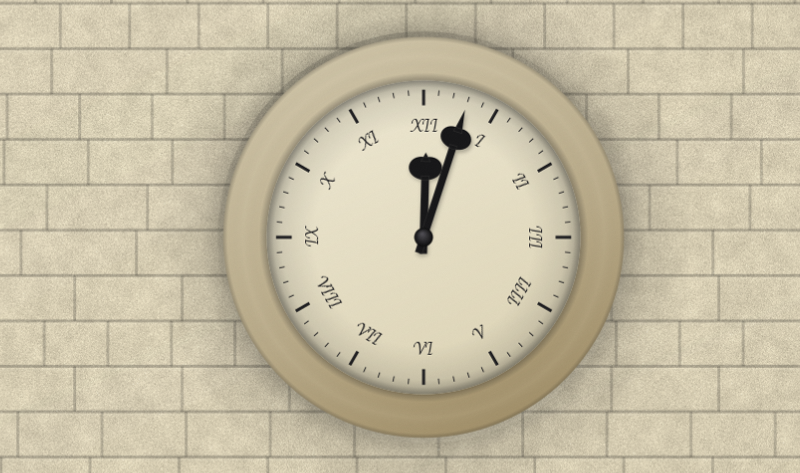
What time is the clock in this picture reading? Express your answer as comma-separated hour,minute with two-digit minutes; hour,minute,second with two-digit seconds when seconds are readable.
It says 12,03
